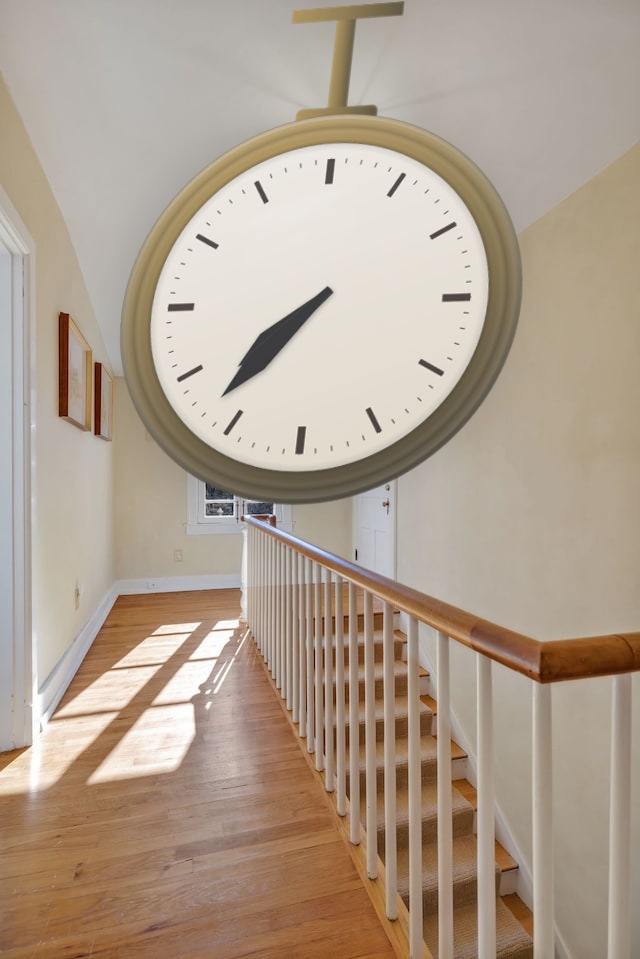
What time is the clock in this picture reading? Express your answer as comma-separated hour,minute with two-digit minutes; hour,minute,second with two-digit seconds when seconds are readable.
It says 7,37
